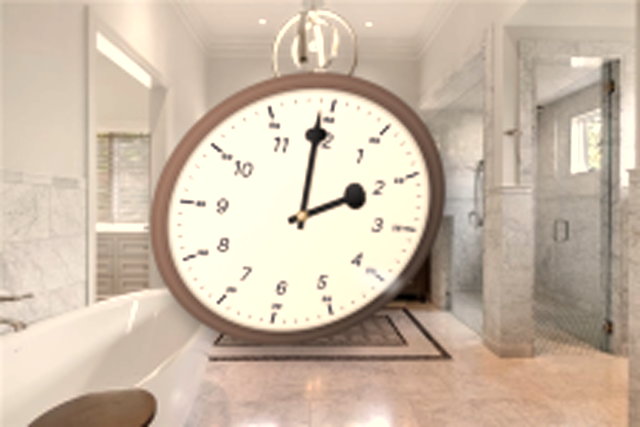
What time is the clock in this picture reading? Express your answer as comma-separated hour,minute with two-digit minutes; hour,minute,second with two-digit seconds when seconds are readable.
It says 1,59
